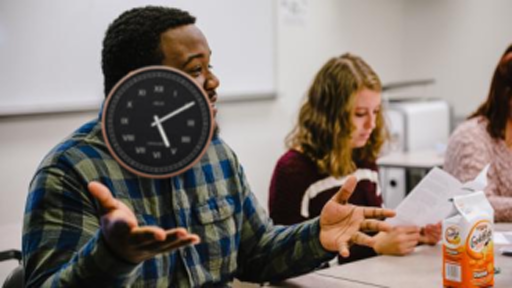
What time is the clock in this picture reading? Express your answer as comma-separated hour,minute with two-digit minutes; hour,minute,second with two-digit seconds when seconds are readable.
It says 5,10
